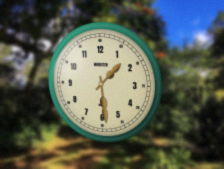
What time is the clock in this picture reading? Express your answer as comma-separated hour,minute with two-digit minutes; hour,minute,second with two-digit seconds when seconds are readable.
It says 1,29
